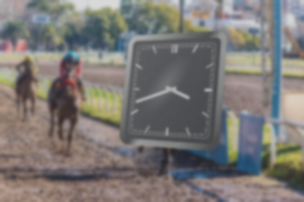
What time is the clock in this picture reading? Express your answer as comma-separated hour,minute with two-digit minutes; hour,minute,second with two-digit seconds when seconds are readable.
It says 3,42
